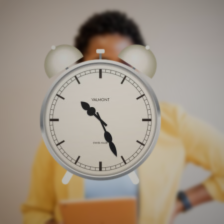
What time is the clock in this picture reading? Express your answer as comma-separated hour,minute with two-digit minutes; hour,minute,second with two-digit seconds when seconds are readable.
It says 10,26
